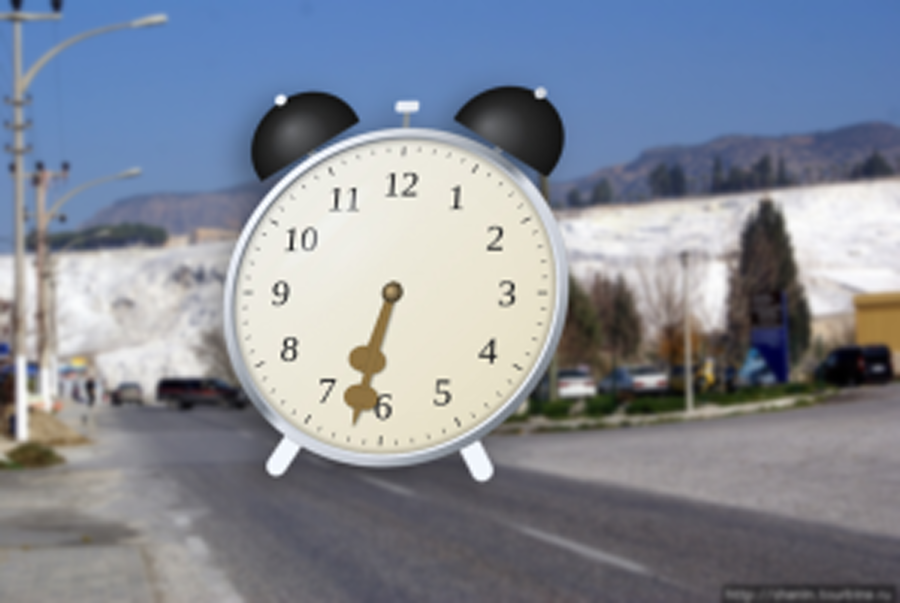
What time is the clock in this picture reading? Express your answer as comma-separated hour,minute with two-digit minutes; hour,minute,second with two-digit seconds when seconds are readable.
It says 6,32
